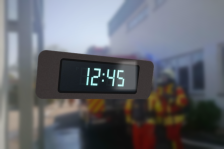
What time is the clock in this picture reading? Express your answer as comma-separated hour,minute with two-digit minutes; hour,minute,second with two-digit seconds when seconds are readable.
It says 12,45
